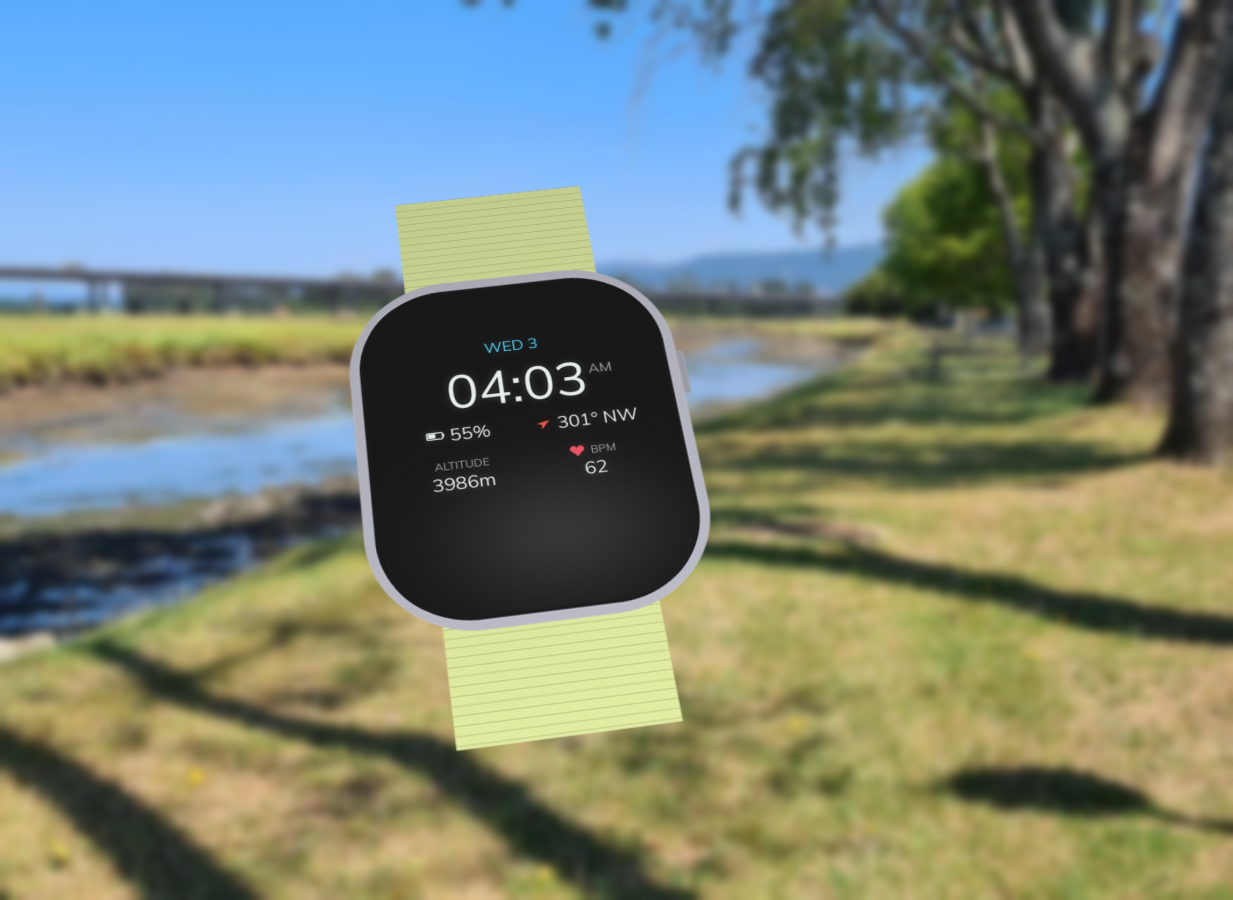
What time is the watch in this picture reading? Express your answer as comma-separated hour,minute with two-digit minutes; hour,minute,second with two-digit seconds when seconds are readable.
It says 4,03
